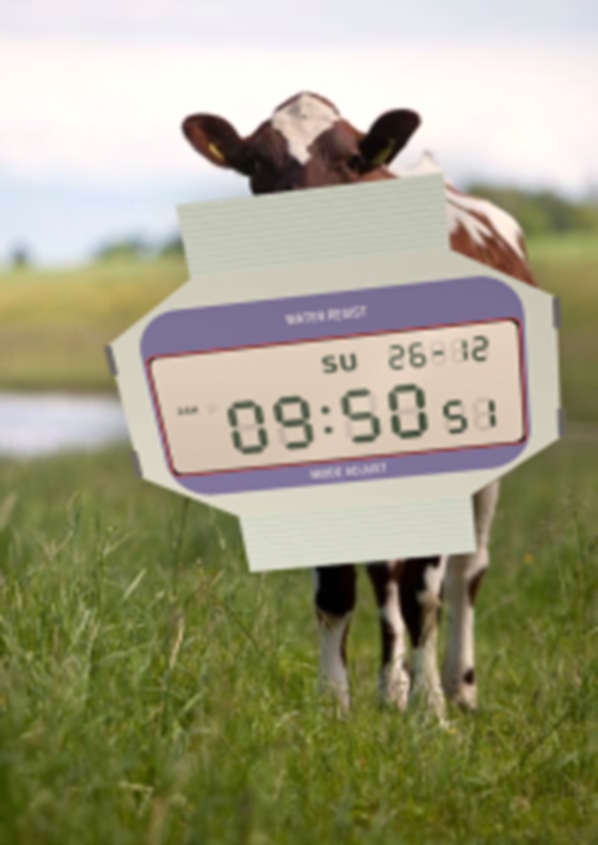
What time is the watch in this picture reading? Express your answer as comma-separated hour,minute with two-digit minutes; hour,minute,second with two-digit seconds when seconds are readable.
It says 9,50,51
